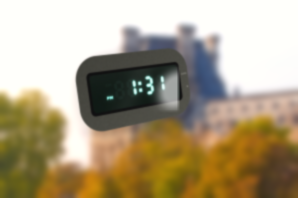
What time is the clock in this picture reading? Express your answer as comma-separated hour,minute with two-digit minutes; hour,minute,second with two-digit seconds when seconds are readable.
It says 1,31
